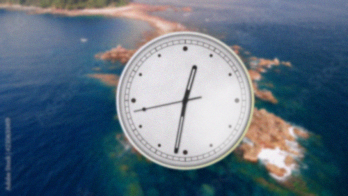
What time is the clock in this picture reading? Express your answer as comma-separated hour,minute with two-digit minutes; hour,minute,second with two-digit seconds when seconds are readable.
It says 12,31,43
